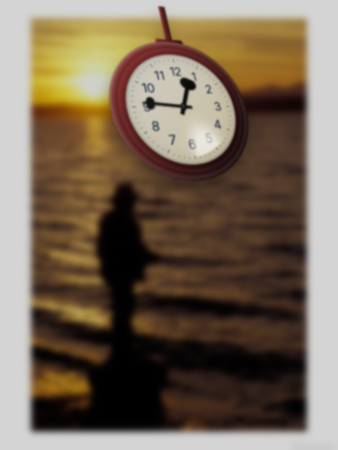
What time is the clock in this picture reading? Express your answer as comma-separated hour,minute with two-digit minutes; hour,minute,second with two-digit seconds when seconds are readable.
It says 12,46
